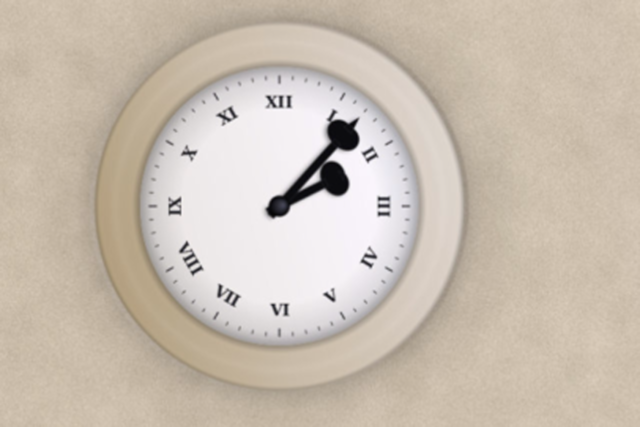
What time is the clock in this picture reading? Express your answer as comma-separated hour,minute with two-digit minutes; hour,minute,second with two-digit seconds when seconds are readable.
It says 2,07
